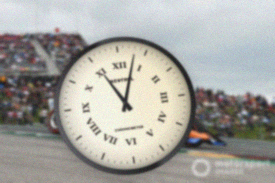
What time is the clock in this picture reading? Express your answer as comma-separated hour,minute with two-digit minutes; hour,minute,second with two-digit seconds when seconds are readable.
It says 11,03
